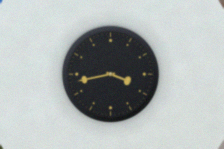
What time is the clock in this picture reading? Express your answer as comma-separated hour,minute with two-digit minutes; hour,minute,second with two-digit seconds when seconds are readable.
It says 3,43
